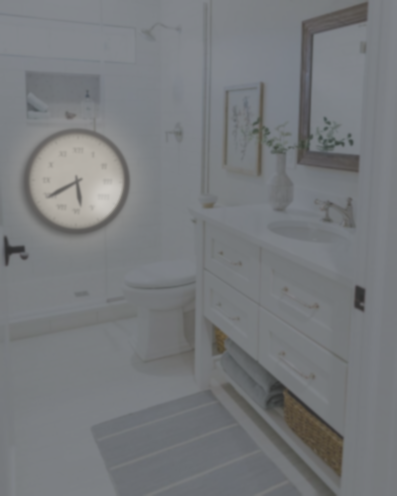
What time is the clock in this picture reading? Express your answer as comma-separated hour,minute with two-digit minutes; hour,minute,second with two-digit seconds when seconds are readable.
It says 5,40
